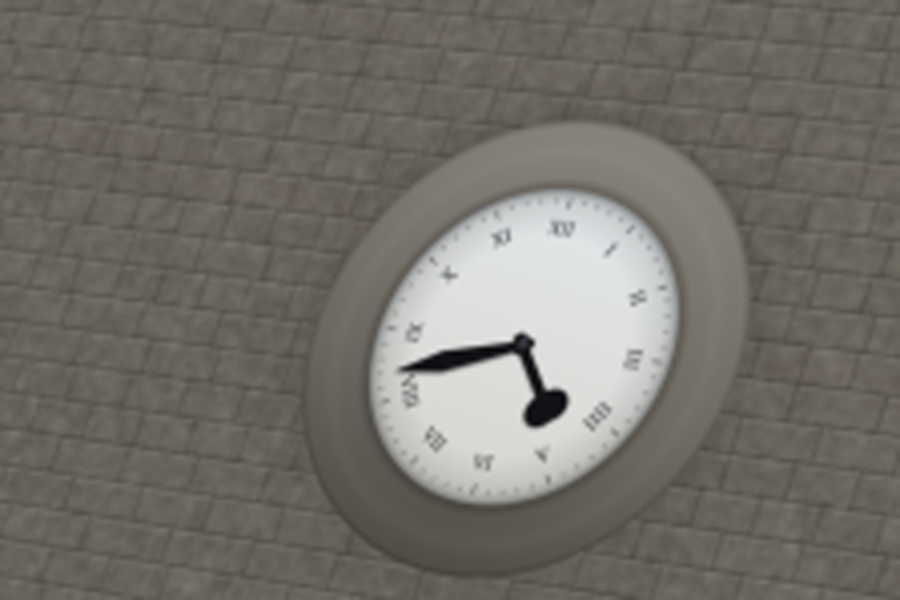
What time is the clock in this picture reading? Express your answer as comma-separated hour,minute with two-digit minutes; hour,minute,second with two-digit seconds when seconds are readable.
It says 4,42
